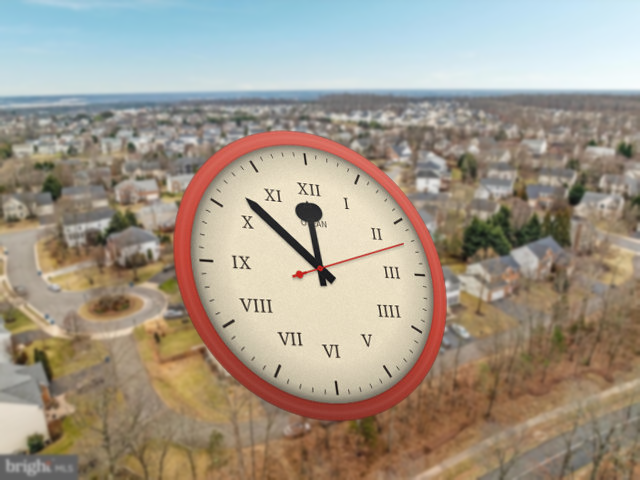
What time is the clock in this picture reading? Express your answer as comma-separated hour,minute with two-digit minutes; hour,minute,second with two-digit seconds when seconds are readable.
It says 11,52,12
